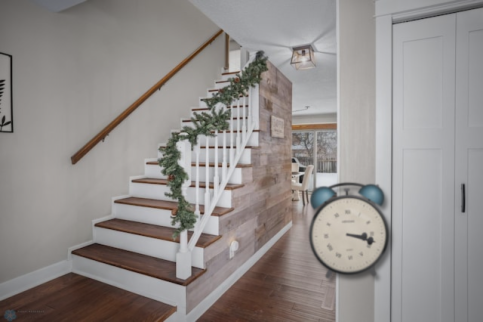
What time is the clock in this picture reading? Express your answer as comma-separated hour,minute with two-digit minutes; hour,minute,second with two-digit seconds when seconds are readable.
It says 3,18
